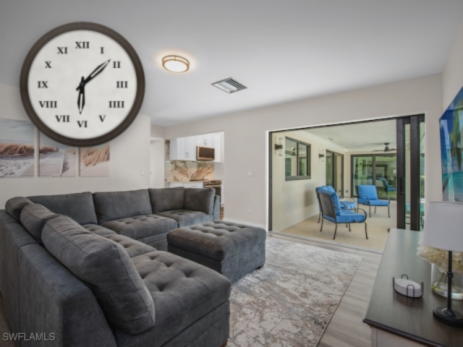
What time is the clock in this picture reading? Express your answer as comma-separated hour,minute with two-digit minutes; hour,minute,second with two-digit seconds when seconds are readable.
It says 6,08
